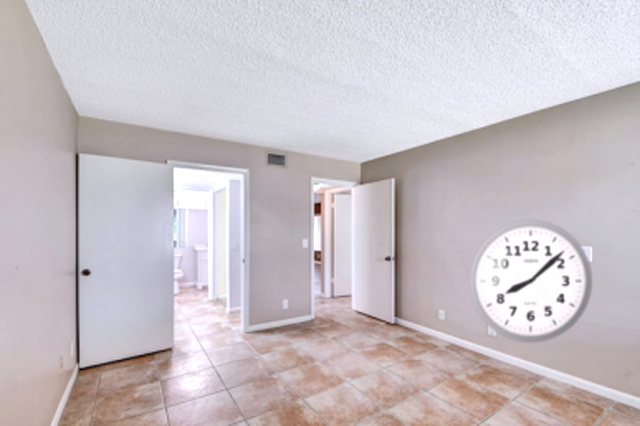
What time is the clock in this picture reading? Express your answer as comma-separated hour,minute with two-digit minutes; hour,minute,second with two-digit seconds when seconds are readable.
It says 8,08
